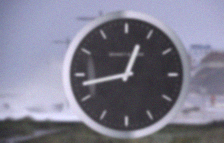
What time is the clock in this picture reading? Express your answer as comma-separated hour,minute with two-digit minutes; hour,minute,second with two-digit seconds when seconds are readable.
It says 12,43
